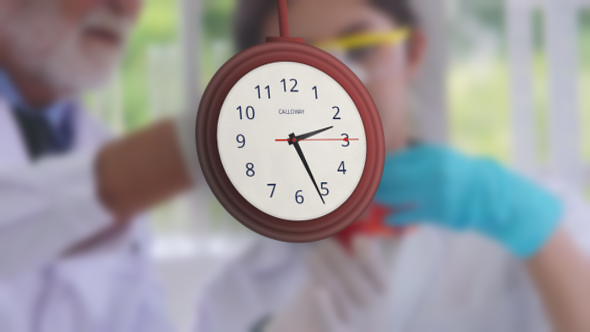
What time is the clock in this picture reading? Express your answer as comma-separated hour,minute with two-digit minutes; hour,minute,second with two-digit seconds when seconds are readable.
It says 2,26,15
